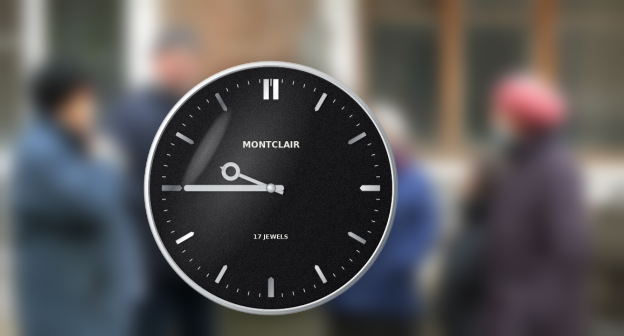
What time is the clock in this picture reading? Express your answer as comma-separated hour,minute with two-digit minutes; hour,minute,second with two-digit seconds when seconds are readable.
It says 9,45
